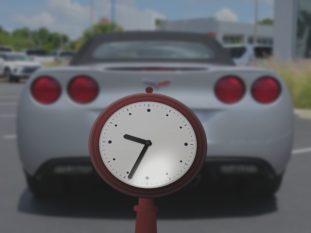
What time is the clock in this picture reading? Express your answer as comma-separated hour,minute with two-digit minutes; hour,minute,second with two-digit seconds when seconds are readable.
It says 9,34
